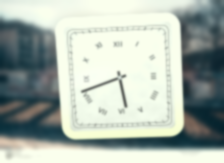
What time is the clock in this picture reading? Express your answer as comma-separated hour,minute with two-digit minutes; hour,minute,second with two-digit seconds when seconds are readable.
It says 5,42
